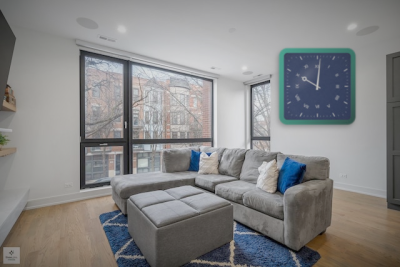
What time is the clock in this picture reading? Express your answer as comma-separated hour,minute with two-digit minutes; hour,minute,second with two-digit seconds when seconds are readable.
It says 10,01
